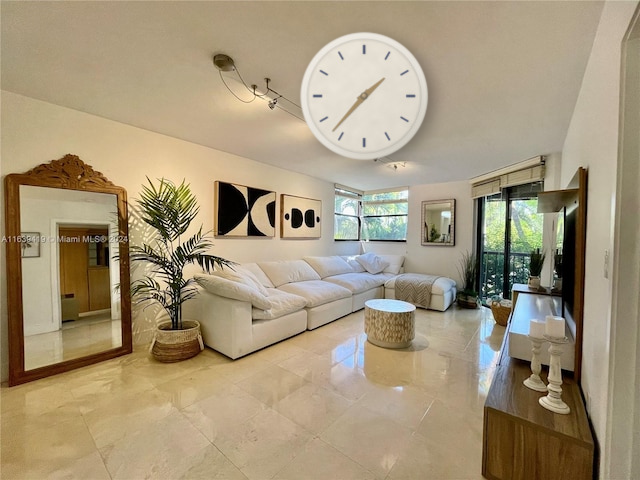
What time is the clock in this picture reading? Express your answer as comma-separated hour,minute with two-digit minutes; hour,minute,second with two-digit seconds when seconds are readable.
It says 1,37
